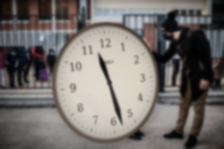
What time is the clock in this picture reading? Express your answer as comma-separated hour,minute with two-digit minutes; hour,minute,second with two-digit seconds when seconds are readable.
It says 11,28
